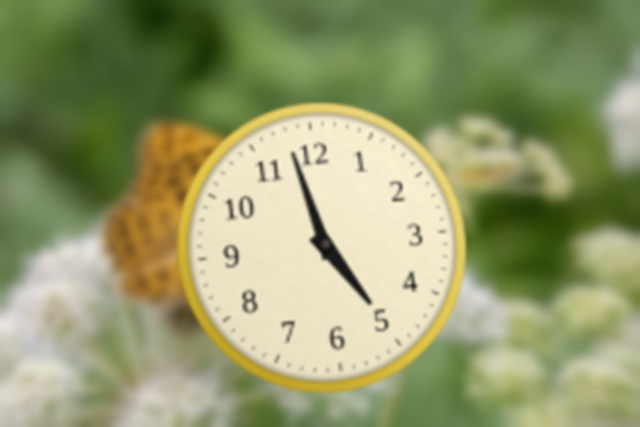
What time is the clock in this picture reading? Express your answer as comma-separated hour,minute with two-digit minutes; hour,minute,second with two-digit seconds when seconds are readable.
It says 4,58
